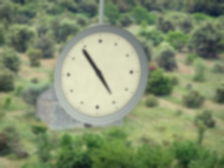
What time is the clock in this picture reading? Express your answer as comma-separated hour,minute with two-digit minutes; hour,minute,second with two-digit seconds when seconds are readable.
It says 4,54
